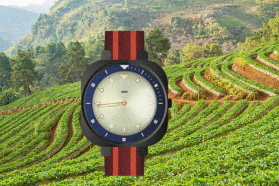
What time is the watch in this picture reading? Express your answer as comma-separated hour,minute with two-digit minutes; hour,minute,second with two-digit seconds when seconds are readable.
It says 8,44
